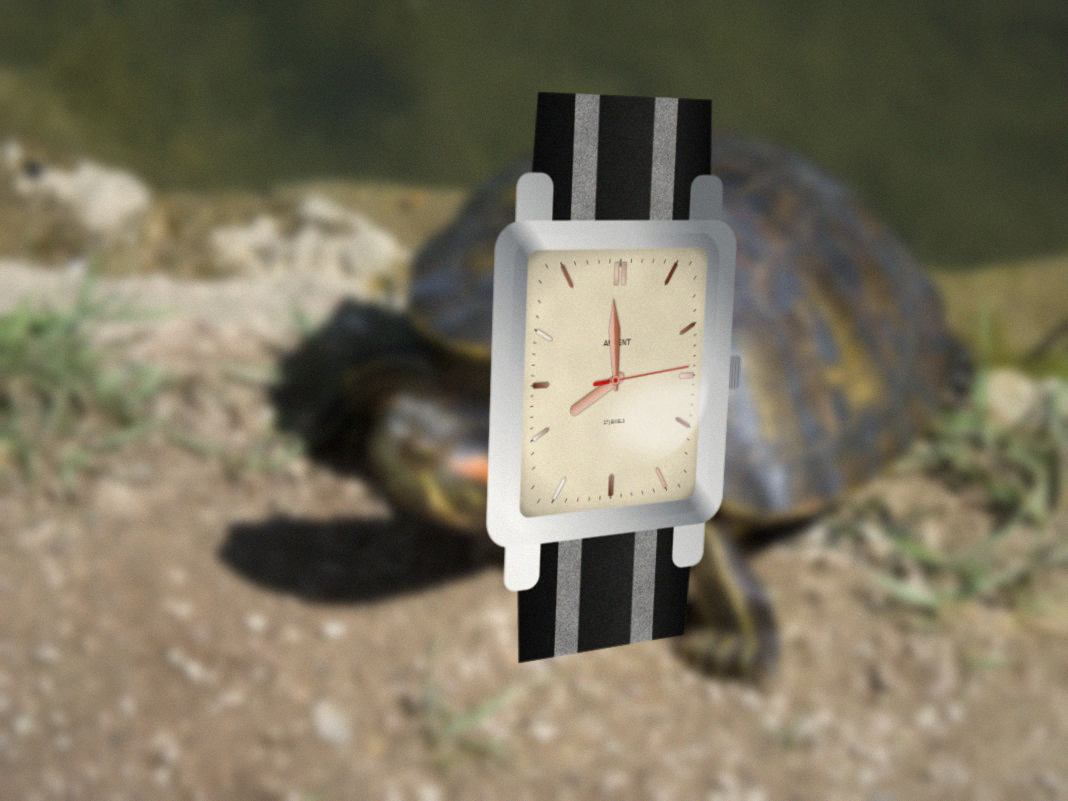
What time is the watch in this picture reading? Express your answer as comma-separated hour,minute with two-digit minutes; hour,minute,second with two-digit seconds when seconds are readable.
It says 7,59,14
